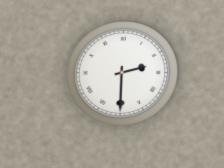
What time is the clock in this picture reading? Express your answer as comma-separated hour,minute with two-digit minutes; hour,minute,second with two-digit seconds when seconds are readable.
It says 2,30
